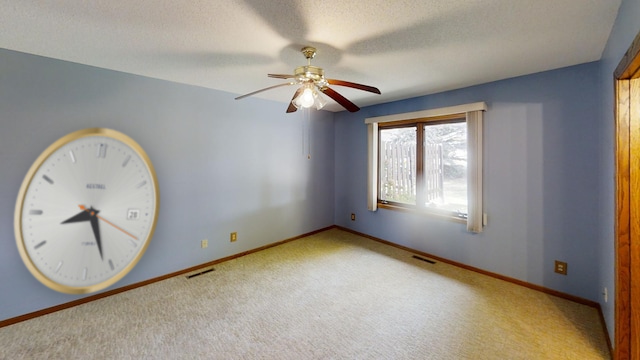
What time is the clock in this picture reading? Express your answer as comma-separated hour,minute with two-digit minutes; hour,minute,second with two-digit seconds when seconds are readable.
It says 8,26,19
